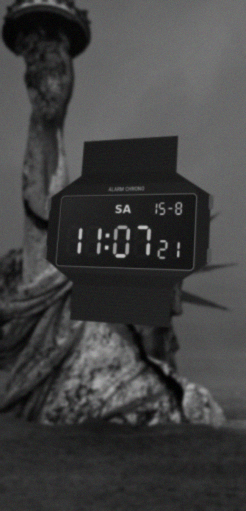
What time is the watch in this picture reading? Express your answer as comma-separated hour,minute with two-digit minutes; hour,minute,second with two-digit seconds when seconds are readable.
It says 11,07,21
